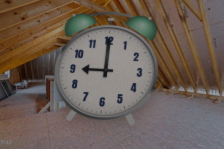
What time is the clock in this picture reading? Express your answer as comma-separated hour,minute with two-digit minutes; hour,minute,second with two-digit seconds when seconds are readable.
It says 9,00
